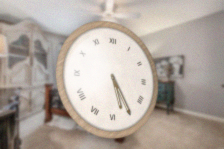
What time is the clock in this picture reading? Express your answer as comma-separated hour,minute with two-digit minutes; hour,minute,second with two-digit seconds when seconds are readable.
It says 5,25
